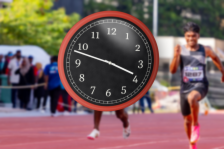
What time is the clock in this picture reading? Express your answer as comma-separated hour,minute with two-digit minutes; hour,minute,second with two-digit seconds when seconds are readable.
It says 3,48
